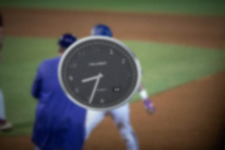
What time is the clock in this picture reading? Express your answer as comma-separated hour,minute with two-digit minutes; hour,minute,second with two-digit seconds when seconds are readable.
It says 8,34
